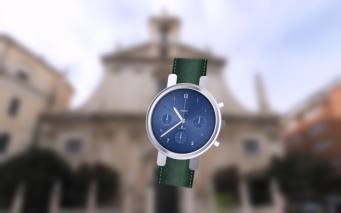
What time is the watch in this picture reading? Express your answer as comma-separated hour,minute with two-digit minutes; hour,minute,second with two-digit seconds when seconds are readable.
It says 10,38
